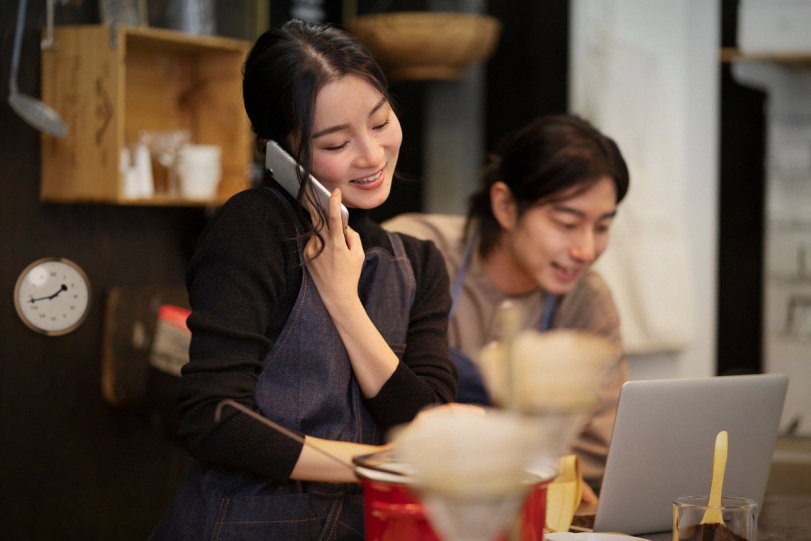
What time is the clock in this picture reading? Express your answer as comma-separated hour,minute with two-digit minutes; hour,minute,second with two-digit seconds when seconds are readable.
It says 1,43
